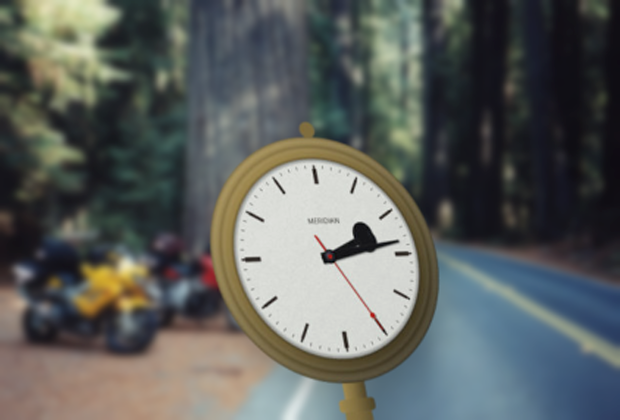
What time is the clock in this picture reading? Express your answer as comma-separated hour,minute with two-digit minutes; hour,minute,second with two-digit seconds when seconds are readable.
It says 2,13,25
